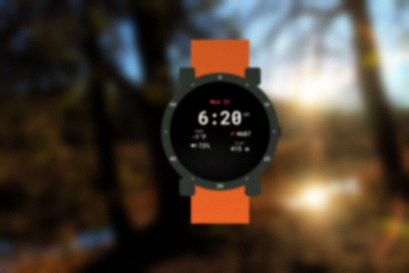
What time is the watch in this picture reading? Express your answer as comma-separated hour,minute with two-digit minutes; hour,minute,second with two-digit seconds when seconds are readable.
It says 6,20
